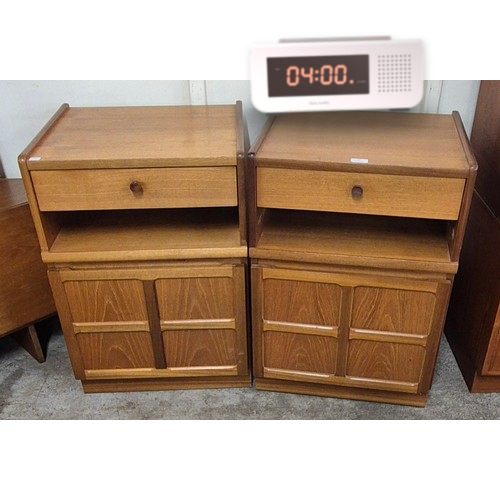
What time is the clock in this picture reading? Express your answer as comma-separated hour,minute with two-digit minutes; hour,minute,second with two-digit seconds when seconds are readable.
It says 4,00
